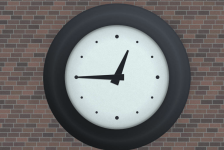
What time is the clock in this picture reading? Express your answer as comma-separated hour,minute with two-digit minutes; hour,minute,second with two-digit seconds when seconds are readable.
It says 12,45
